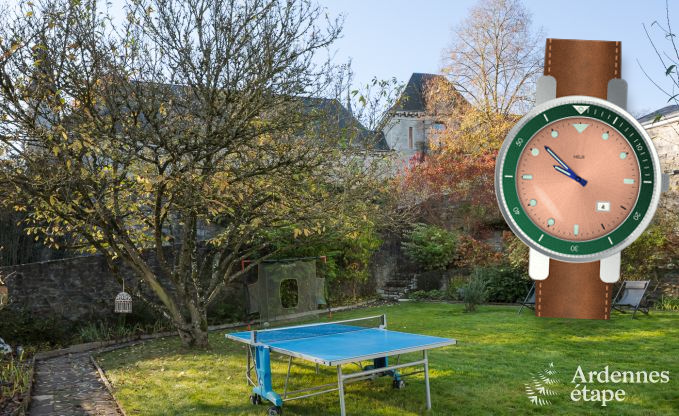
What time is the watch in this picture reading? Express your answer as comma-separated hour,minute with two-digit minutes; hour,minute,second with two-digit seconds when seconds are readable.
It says 9,52
